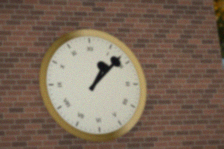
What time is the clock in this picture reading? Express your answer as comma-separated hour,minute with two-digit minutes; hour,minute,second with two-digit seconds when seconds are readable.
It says 1,08
